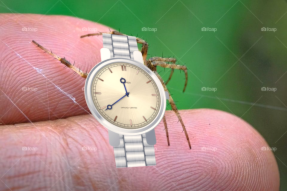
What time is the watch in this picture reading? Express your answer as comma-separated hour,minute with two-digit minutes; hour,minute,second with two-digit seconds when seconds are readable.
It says 11,39
